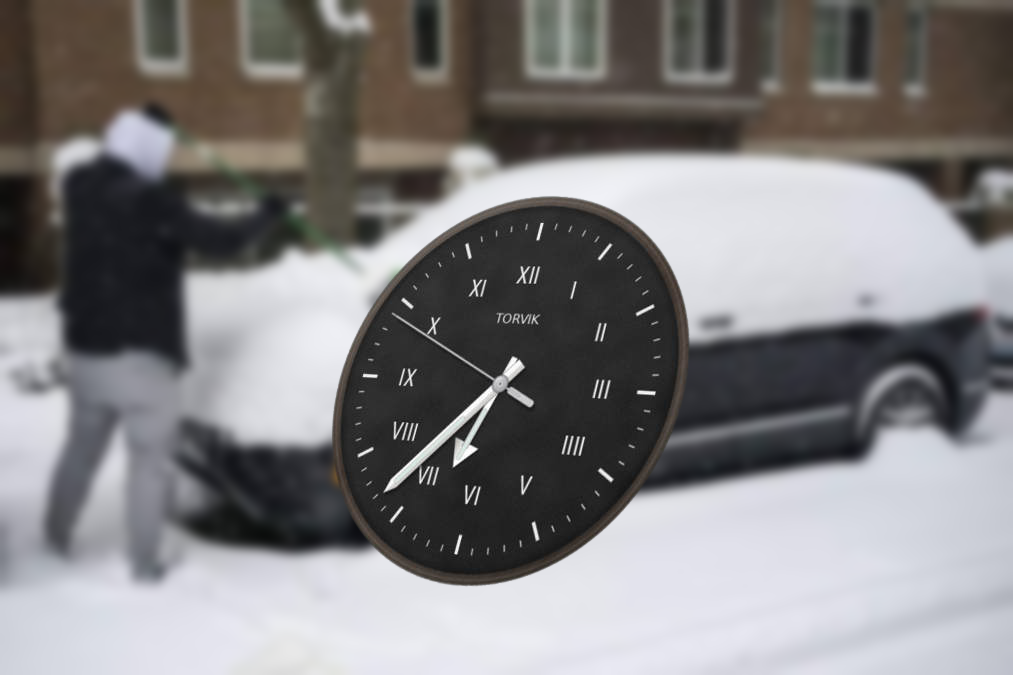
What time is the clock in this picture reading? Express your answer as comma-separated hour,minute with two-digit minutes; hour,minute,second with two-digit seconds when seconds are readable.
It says 6,36,49
